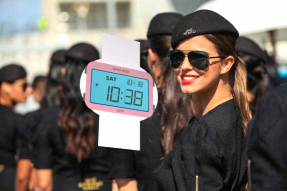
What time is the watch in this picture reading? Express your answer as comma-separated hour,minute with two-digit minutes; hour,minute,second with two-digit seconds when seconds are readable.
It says 10,38
